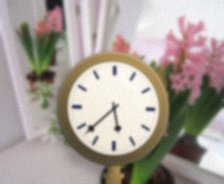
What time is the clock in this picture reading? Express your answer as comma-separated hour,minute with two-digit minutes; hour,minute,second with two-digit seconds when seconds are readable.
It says 5,38
